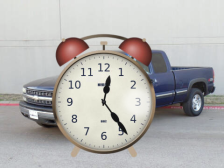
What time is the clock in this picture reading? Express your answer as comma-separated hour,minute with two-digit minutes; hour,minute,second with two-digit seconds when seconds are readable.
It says 12,24
